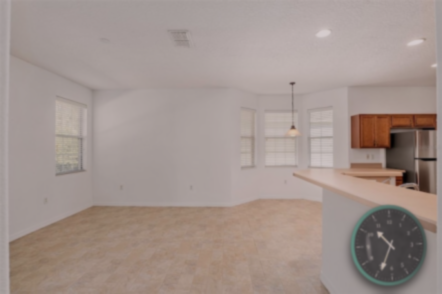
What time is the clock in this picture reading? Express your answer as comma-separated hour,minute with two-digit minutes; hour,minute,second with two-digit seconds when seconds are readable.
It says 10,34
